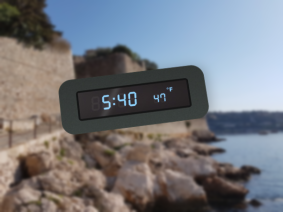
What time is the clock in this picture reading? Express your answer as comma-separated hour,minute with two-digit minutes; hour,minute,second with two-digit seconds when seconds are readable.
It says 5,40
